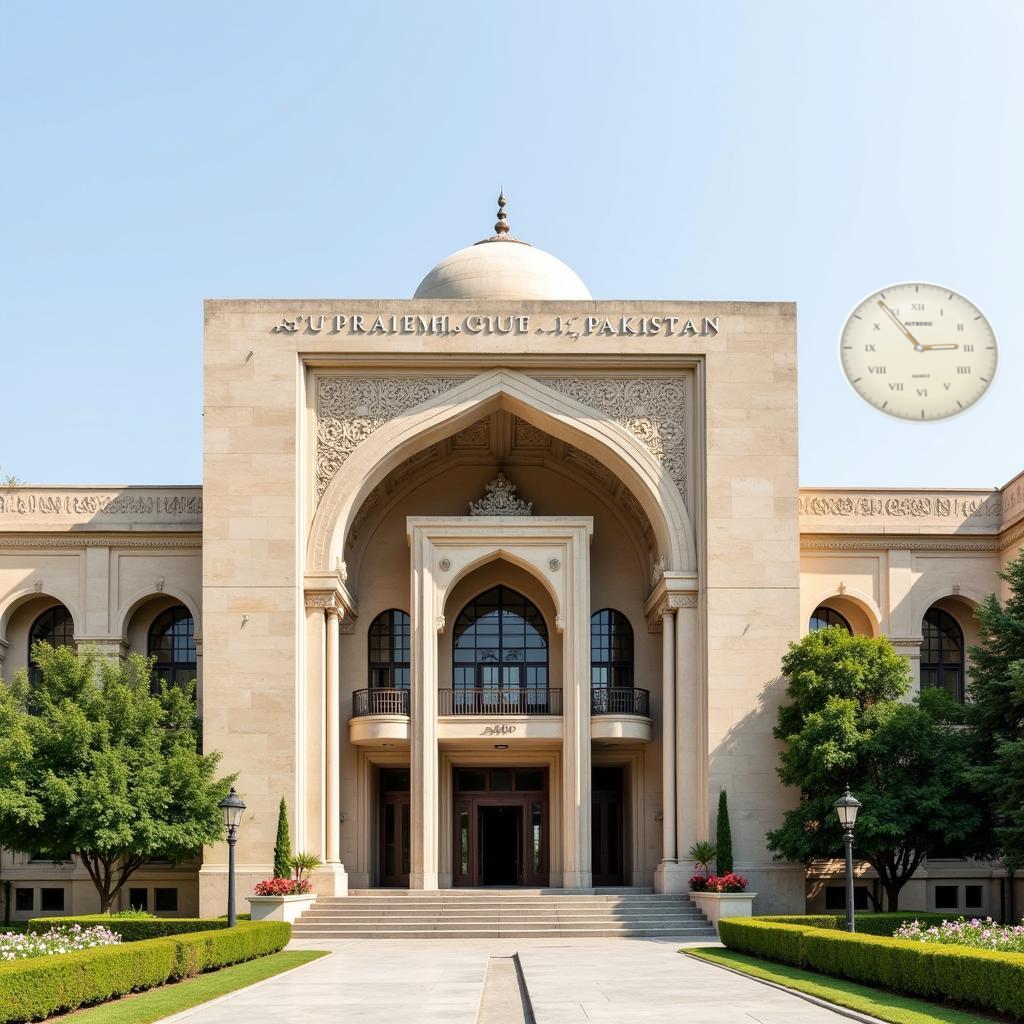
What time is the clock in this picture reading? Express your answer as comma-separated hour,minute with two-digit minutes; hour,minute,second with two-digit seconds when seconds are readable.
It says 2,54
